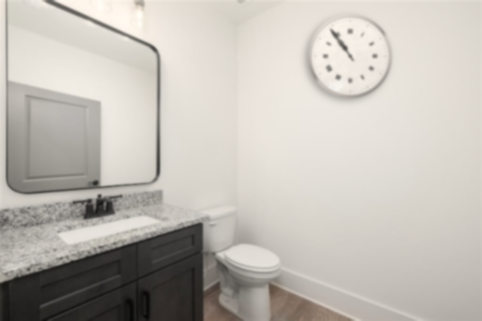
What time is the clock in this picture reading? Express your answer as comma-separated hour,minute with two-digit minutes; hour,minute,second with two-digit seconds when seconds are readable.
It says 10,54
